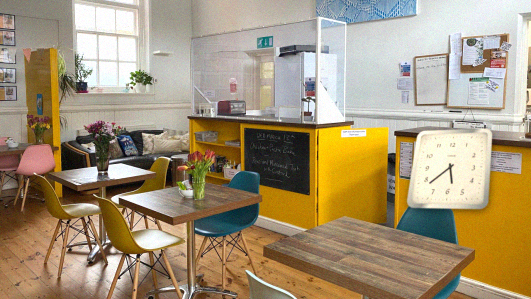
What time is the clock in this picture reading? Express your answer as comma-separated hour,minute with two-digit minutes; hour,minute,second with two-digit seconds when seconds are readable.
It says 5,38
